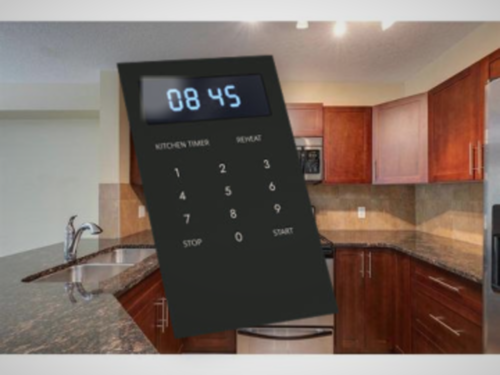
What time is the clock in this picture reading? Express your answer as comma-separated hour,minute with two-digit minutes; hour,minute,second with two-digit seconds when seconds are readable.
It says 8,45
